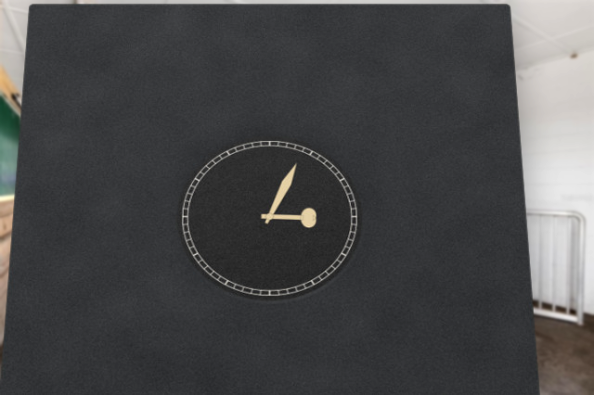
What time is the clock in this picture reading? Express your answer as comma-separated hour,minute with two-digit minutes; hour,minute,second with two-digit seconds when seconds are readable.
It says 3,04
